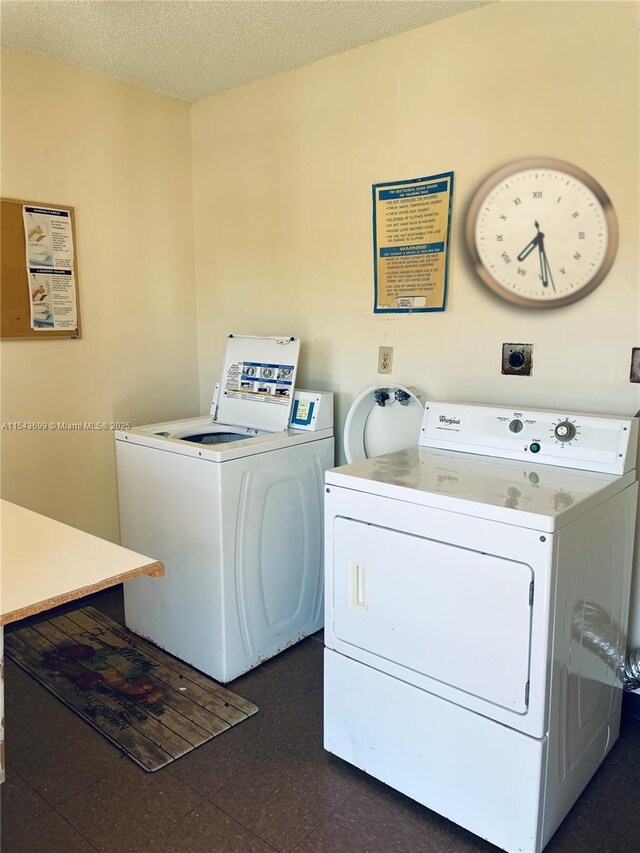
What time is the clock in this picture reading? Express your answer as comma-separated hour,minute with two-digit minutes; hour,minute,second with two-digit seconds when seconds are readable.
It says 7,29,28
